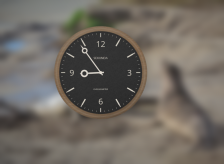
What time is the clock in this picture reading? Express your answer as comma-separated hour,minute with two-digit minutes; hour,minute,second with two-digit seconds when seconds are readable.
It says 8,54
